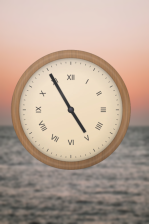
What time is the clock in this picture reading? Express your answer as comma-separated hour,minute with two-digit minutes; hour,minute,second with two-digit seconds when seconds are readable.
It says 4,55
